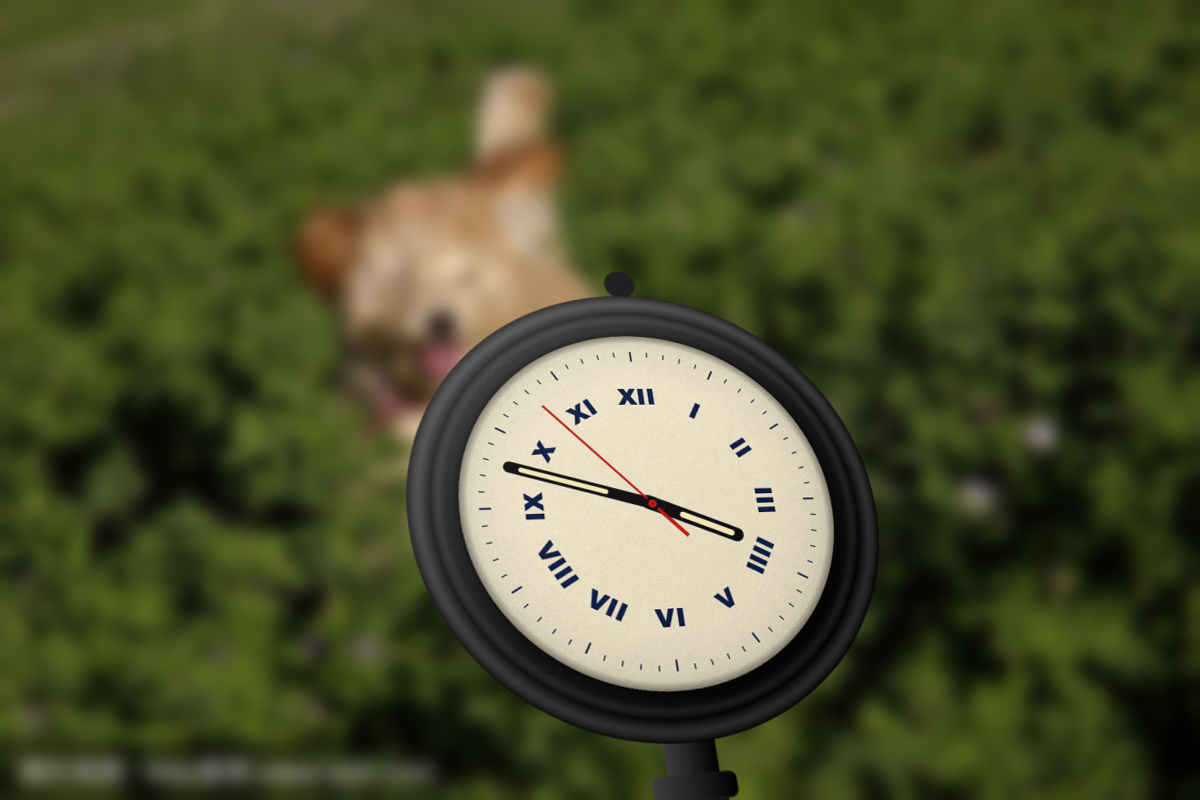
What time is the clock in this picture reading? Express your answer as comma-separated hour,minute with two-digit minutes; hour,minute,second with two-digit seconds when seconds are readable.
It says 3,47,53
